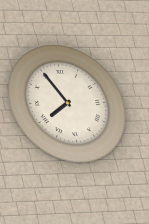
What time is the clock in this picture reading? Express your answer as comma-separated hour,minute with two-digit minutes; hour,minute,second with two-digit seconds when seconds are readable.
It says 7,55
